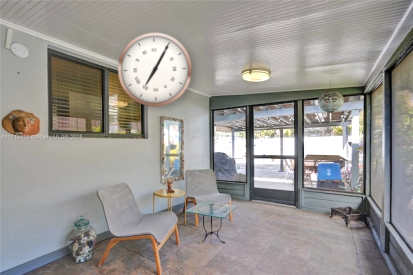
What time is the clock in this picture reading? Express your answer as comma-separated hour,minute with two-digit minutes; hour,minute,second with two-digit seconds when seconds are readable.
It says 7,05
